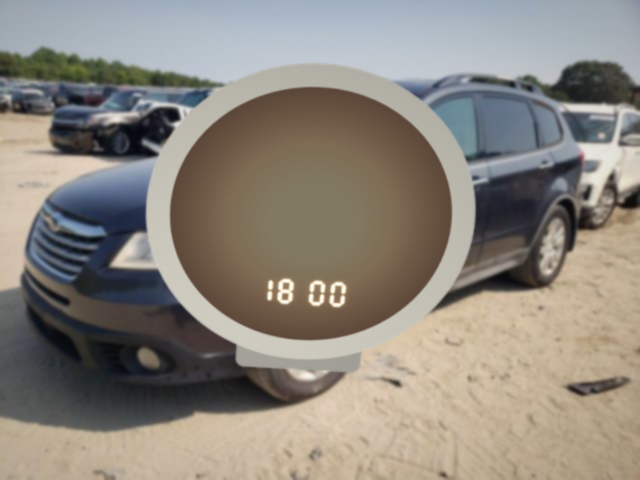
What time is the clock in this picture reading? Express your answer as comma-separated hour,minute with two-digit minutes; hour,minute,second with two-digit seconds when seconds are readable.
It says 18,00
